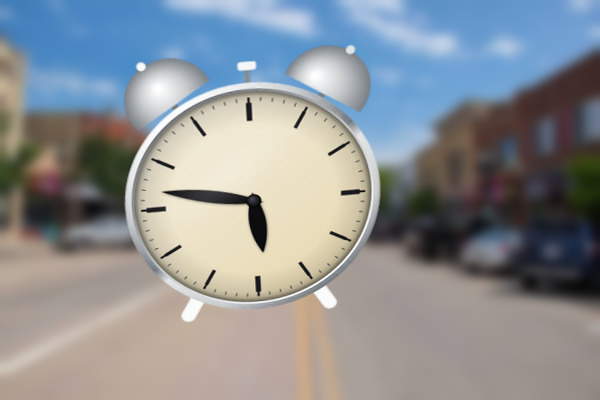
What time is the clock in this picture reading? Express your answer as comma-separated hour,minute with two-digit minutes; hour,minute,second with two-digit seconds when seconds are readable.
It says 5,47
